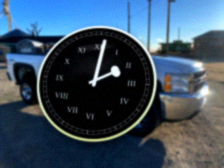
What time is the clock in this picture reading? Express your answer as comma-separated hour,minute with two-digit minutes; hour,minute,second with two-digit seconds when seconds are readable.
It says 2,01
